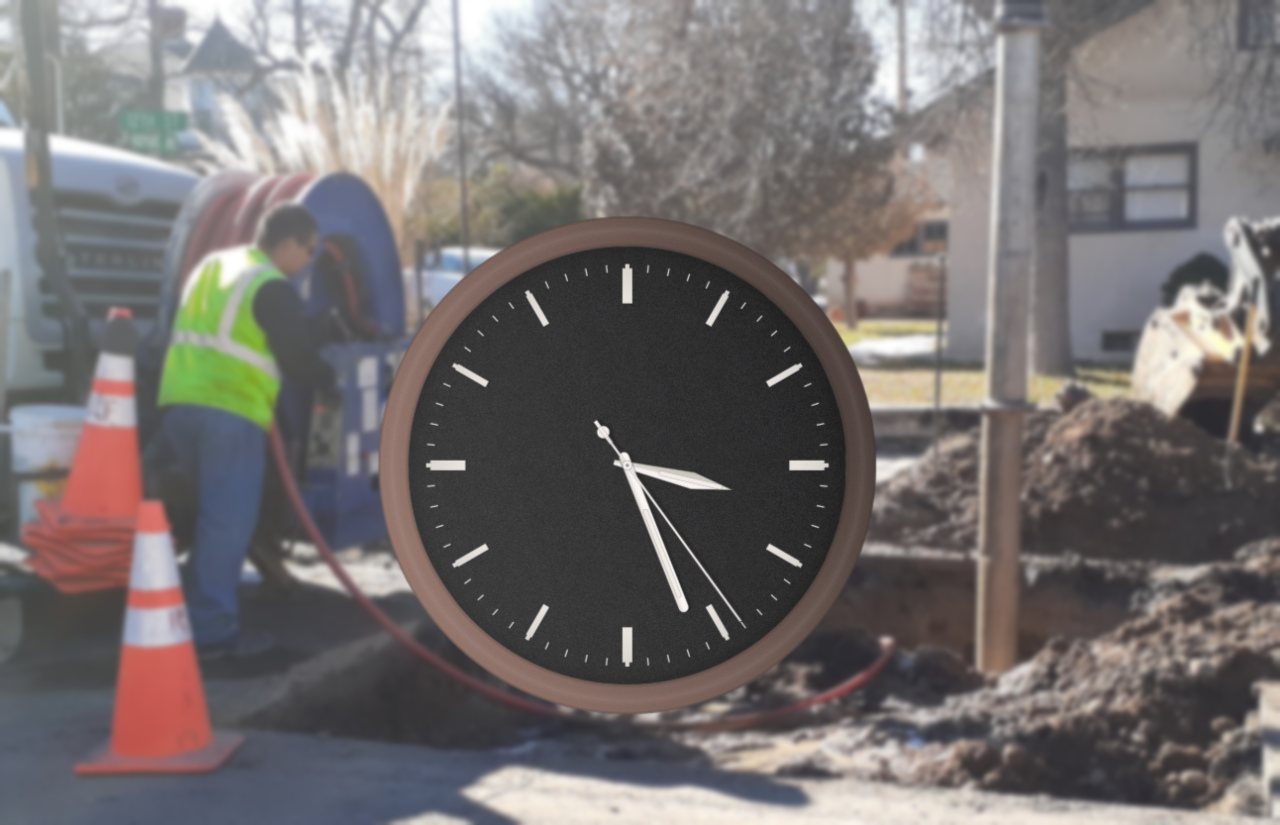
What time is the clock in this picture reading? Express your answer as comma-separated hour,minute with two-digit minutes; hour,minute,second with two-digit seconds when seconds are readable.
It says 3,26,24
